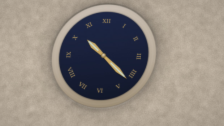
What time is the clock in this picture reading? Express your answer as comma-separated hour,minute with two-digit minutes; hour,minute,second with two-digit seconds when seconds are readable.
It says 10,22
